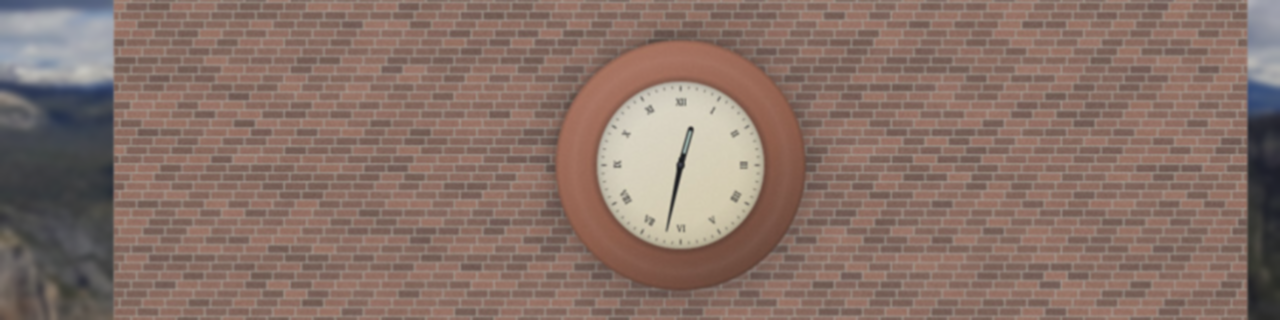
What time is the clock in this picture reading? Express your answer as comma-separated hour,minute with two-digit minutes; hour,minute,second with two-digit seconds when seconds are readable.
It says 12,32
